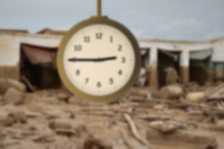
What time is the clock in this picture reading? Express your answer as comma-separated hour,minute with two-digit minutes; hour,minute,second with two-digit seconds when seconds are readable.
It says 2,45
